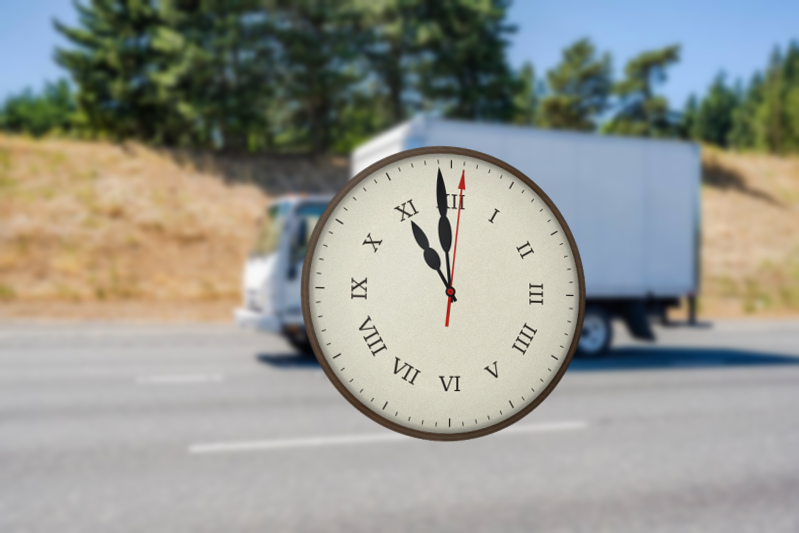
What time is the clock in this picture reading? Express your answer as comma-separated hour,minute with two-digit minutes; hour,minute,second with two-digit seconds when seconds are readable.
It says 10,59,01
